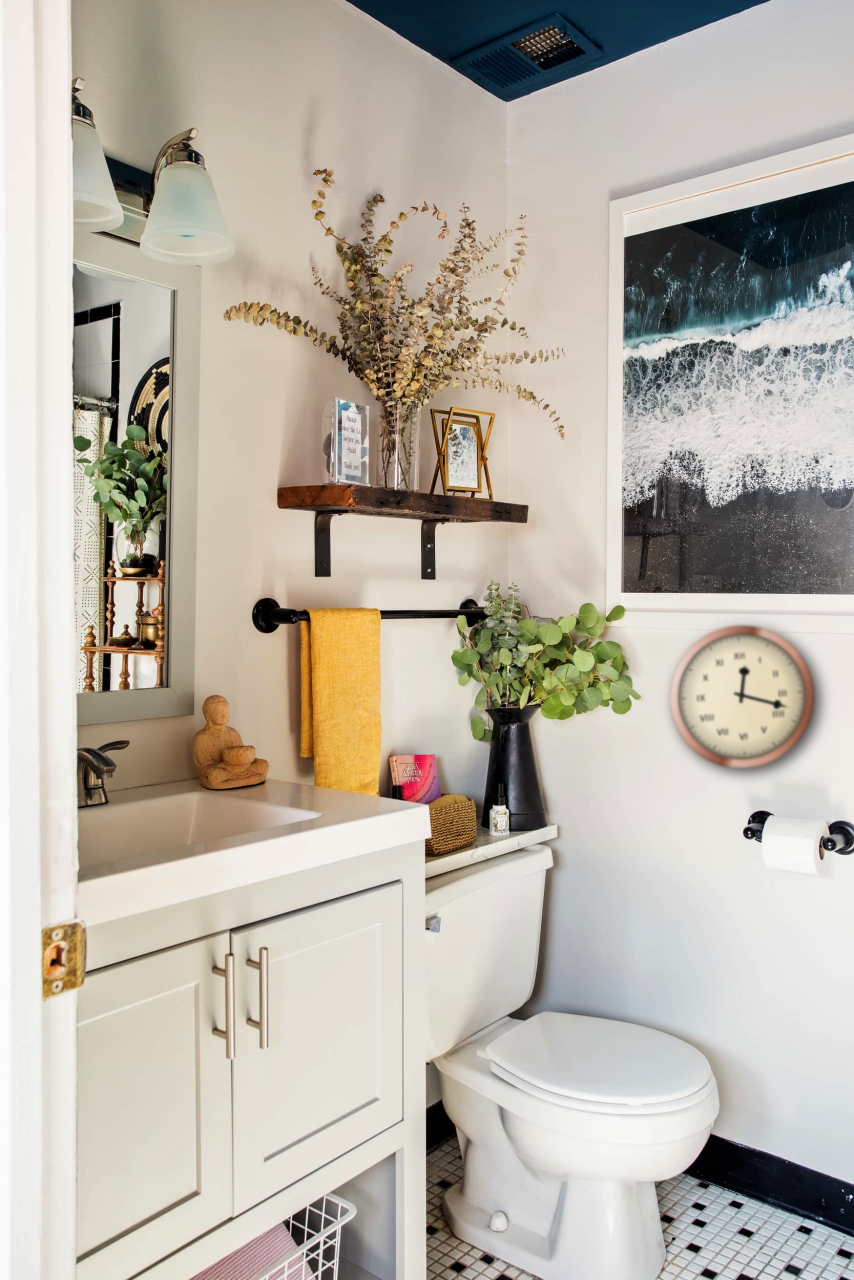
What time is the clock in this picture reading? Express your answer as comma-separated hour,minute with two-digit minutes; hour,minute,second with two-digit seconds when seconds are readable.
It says 12,18
